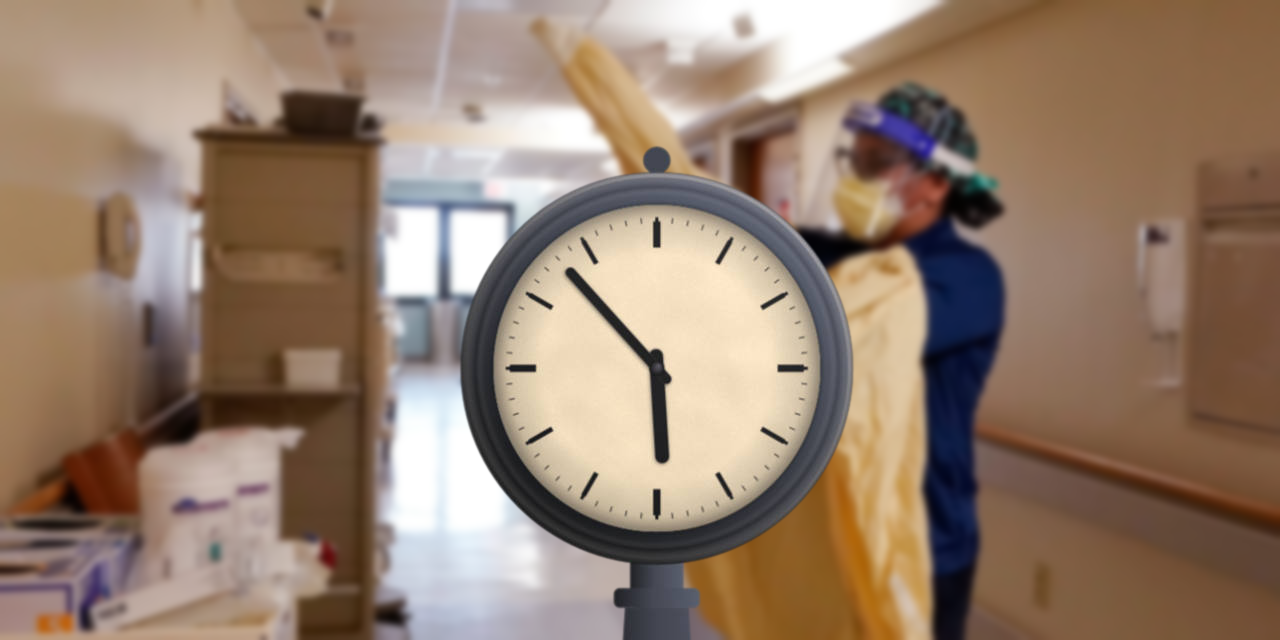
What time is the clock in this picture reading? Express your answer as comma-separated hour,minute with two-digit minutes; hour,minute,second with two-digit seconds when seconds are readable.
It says 5,53
